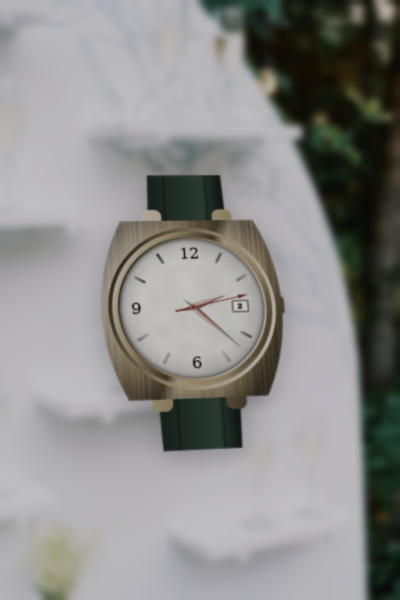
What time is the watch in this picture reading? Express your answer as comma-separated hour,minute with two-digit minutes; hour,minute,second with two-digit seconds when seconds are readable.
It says 2,22,13
